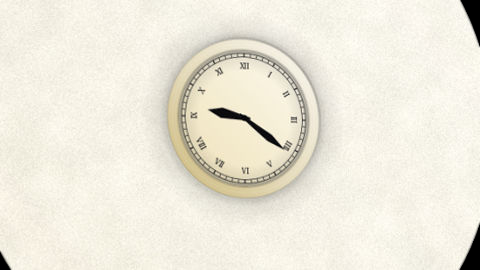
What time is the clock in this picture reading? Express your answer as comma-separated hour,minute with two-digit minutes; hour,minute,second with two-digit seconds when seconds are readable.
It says 9,21
